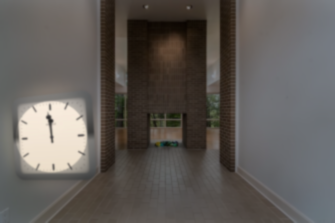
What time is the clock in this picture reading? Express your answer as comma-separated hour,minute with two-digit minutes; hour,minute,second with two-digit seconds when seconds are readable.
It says 11,59
